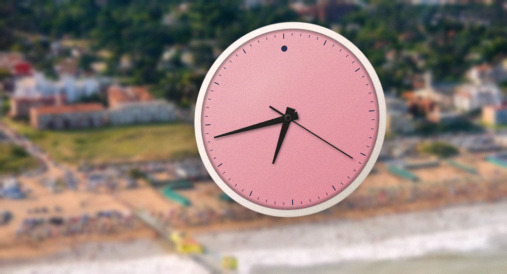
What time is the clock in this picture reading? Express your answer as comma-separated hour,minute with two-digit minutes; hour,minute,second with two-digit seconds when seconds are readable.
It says 6,43,21
